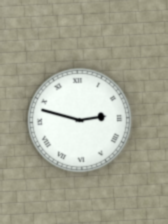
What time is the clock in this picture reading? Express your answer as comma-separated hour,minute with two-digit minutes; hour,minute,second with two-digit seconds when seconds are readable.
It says 2,48
